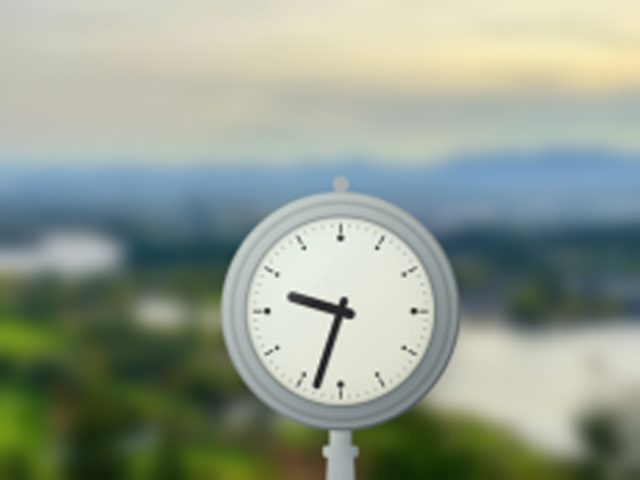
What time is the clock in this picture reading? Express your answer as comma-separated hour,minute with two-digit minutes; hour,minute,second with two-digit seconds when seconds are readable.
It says 9,33
